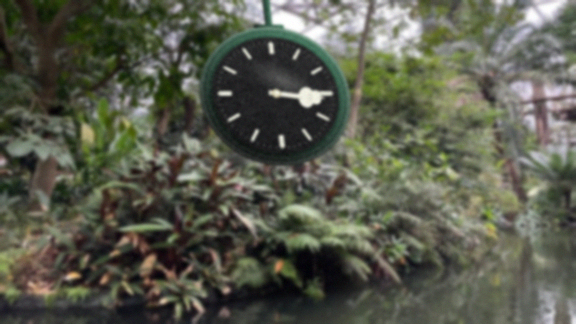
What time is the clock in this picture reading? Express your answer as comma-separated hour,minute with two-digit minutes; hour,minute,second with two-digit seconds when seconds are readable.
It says 3,16
